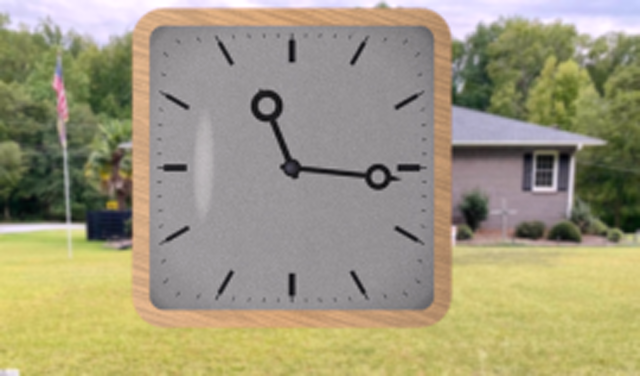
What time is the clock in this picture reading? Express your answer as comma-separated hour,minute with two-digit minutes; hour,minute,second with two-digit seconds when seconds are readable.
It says 11,16
